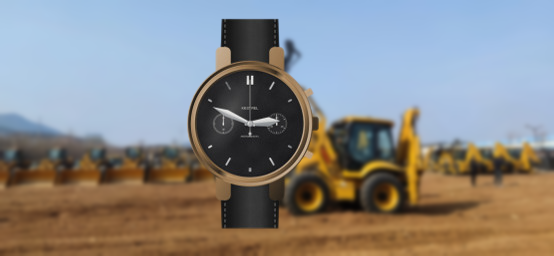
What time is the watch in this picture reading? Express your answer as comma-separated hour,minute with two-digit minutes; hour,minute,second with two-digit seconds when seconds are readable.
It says 2,49
